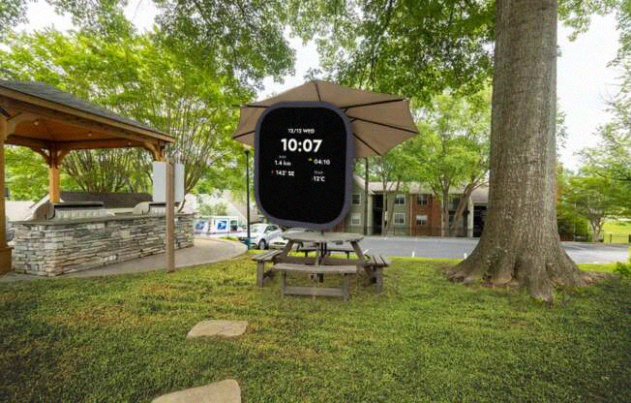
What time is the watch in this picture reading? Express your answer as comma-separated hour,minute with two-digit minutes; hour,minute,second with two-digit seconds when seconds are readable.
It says 10,07
